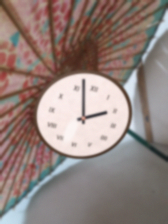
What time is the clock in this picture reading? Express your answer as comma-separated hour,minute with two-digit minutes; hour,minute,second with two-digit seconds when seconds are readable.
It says 1,57
